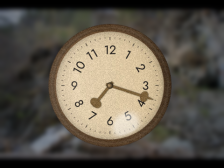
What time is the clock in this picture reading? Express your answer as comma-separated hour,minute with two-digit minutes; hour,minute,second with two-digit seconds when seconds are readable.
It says 7,18
